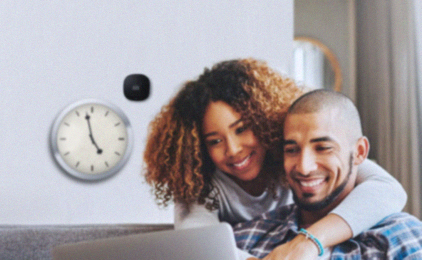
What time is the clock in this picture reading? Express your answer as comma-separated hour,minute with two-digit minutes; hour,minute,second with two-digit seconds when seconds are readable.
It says 4,58
